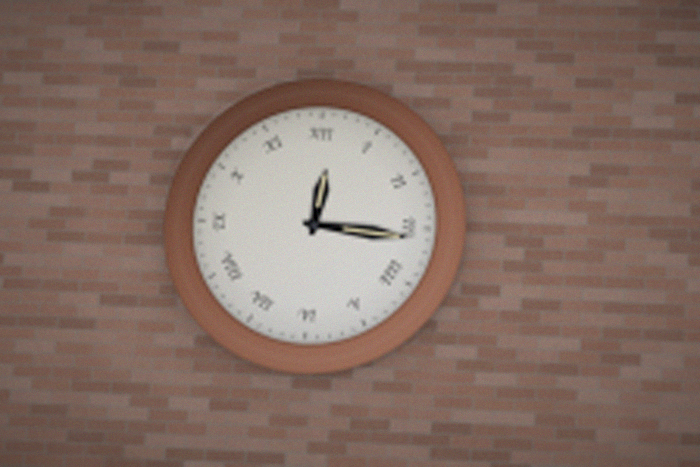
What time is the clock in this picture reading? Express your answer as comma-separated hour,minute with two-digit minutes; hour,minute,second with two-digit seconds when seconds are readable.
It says 12,16
